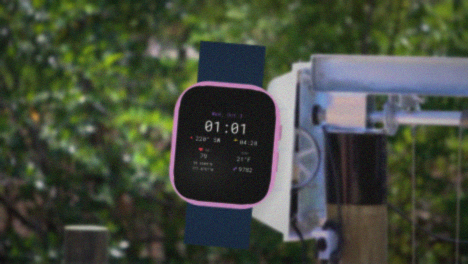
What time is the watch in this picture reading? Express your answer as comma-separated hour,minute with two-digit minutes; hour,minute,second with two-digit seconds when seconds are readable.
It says 1,01
